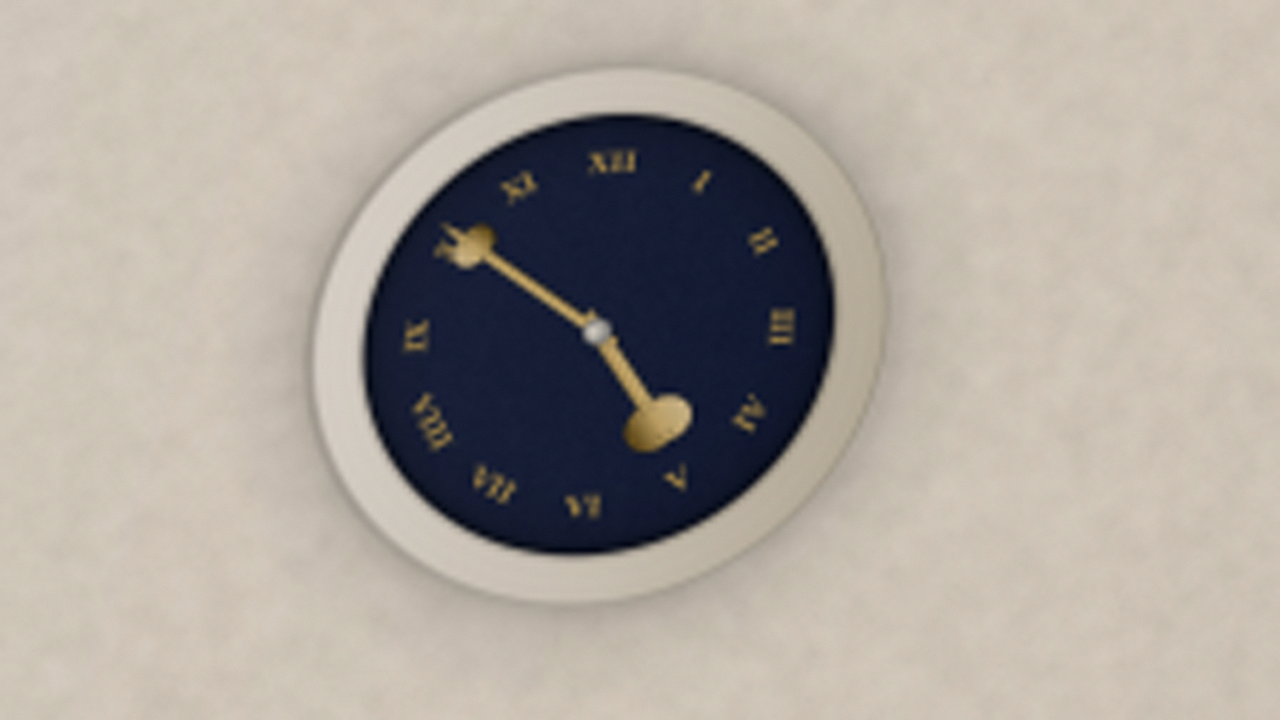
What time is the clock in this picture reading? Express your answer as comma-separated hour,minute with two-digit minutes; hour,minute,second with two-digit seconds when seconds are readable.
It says 4,51
